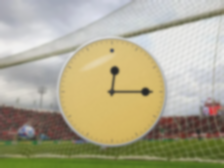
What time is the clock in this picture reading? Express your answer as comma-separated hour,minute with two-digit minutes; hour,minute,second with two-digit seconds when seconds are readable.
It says 12,15
